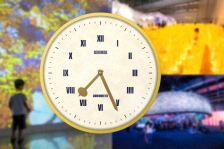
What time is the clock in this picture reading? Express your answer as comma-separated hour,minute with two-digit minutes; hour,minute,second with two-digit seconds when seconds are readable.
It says 7,26
